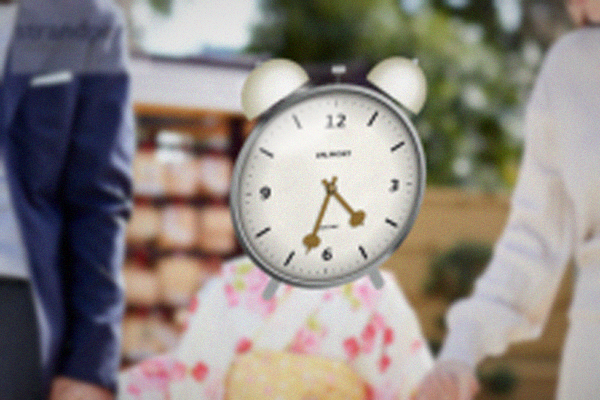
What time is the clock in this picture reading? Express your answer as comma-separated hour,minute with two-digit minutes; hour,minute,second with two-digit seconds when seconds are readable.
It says 4,33
